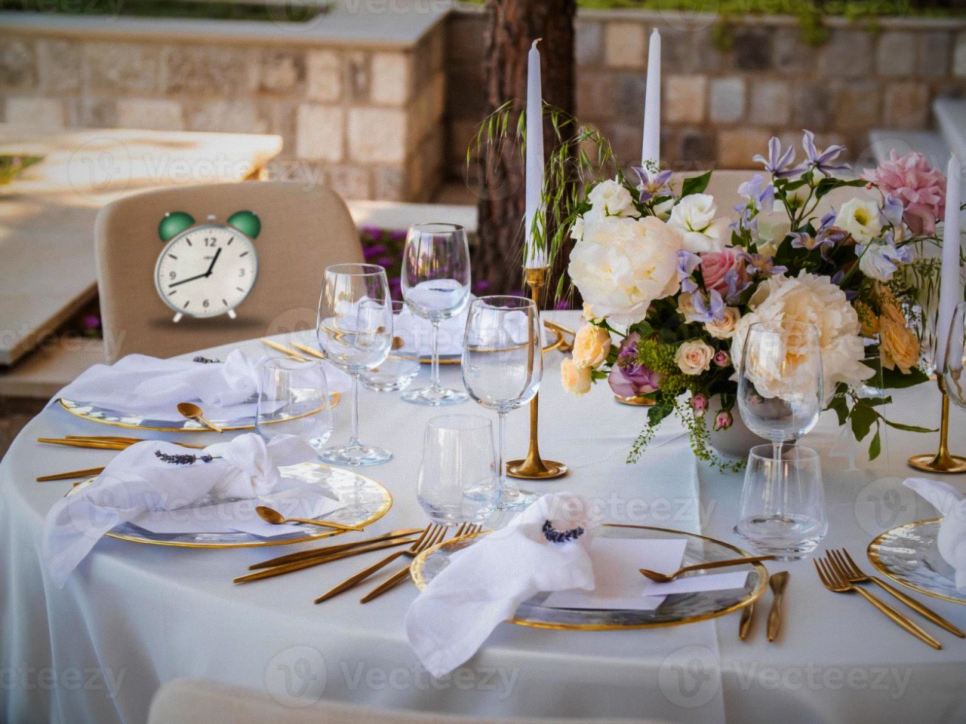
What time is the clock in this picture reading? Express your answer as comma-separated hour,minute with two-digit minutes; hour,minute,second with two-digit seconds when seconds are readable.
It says 12,42
